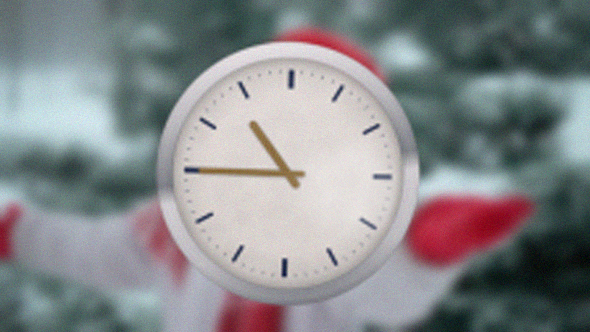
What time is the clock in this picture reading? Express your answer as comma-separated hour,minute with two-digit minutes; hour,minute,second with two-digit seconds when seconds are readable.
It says 10,45
